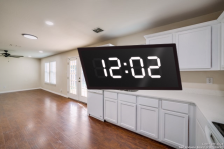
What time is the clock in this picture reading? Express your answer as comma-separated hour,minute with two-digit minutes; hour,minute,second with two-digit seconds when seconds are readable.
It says 12,02
